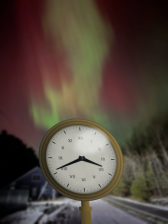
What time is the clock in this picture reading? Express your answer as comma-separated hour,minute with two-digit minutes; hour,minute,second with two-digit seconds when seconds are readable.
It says 3,41
